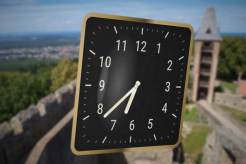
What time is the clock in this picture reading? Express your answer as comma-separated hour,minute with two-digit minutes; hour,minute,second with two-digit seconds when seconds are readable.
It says 6,38
